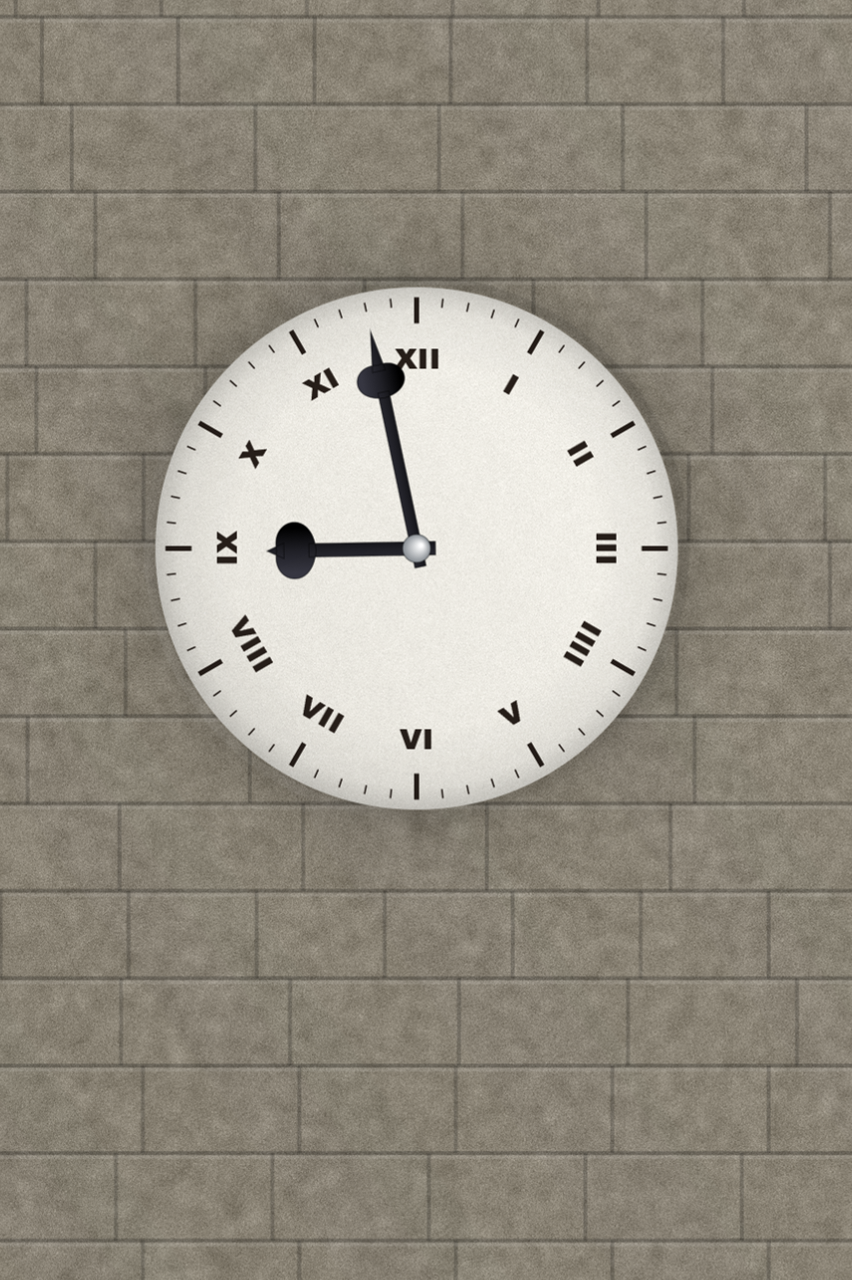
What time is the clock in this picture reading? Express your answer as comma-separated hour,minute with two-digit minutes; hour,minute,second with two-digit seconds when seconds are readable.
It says 8,58
